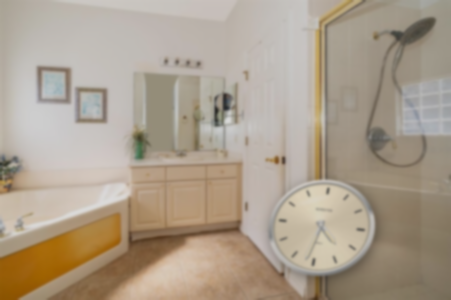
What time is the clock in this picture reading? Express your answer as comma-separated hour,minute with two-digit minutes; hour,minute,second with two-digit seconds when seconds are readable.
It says 4,32
